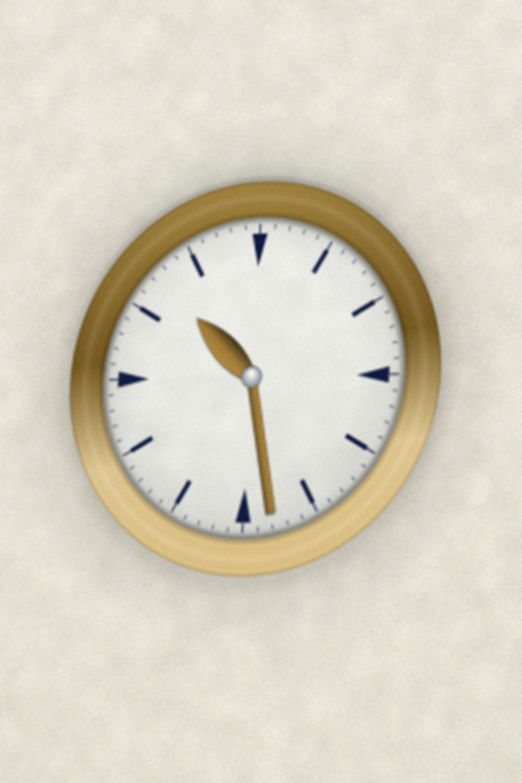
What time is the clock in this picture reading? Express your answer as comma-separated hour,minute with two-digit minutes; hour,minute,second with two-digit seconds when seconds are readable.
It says 10,28
